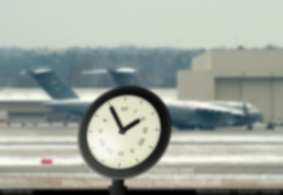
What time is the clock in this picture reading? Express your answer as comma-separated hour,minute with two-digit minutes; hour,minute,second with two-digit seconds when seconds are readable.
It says 1,55
